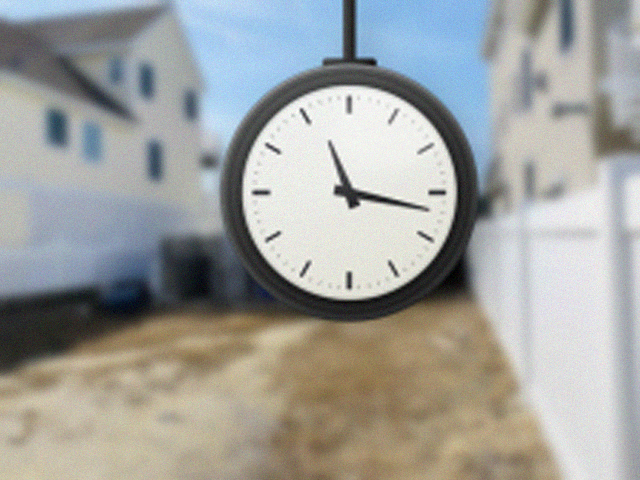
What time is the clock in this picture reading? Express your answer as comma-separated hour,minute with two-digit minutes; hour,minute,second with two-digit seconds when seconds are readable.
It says 11,17
